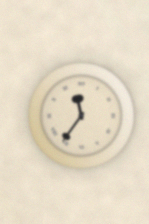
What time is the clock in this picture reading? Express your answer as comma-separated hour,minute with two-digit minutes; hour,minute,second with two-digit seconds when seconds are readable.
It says 11,36
